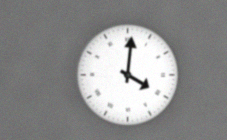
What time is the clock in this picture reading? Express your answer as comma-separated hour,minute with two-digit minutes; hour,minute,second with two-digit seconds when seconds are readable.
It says 4,01
